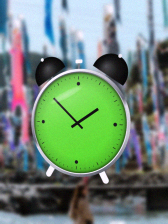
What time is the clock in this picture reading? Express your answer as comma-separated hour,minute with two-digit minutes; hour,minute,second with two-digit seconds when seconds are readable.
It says 1,52
